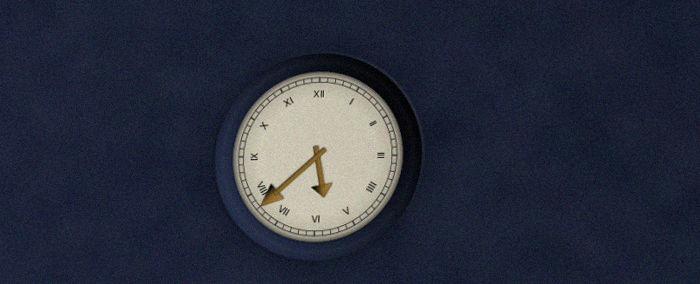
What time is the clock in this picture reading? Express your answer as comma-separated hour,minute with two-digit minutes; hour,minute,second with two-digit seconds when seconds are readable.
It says 5,38
